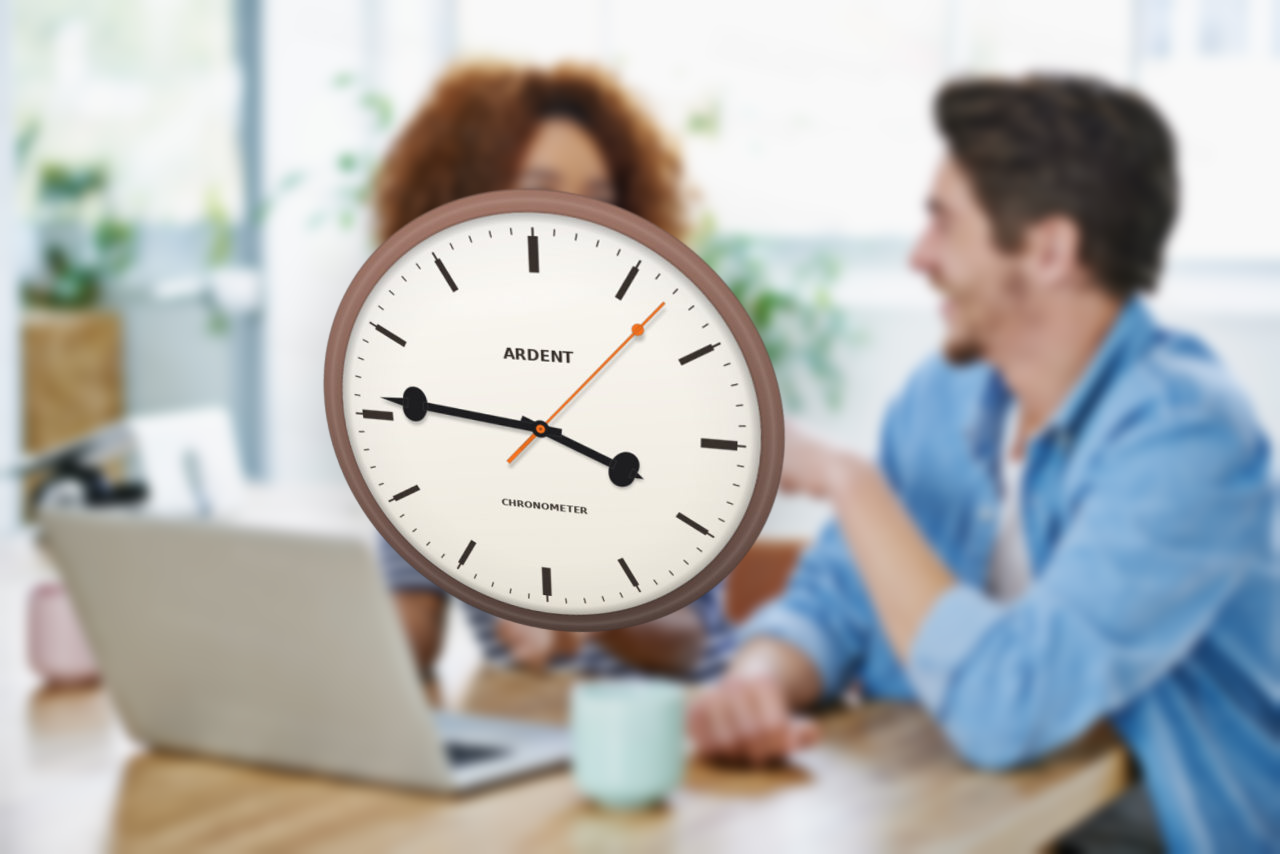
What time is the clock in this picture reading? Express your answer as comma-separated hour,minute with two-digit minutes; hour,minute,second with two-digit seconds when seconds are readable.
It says 3,46,07
